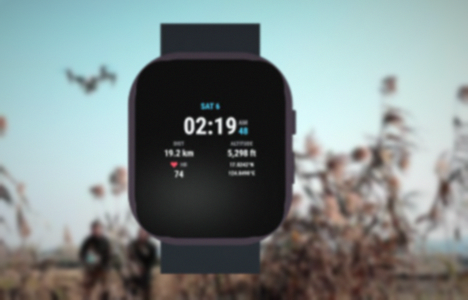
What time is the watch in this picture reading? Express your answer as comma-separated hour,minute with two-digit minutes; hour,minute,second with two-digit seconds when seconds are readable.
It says 2,19
